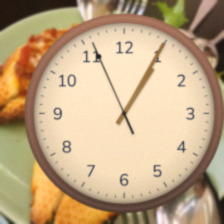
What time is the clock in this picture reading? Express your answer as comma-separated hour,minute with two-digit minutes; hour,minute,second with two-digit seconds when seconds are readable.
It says 1,04,56
